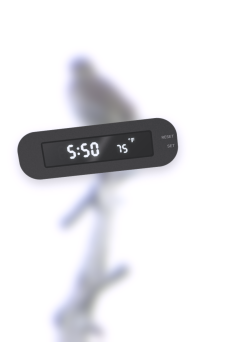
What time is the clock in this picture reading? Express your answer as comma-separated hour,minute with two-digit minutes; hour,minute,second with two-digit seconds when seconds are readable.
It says 5,50
